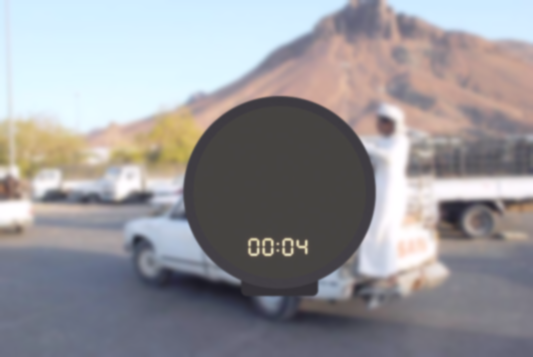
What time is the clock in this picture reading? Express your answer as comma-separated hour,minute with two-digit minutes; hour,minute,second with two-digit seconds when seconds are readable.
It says 0,04
